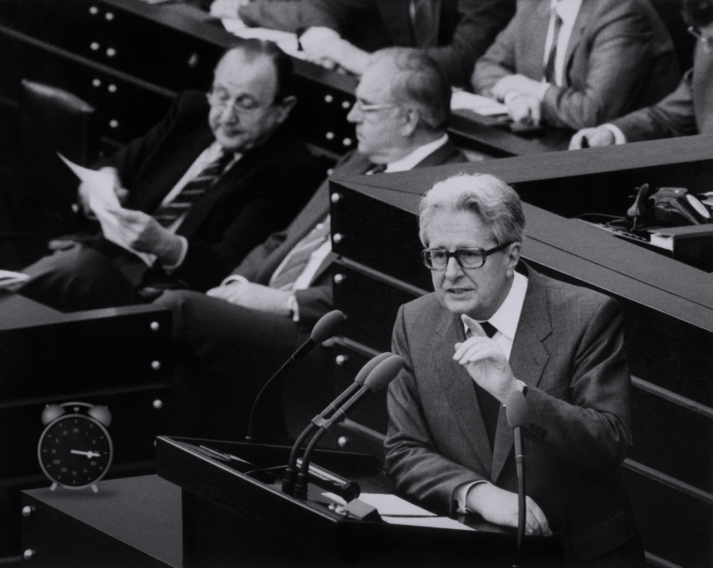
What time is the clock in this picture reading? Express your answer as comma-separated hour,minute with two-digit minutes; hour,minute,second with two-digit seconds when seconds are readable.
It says 3,16
